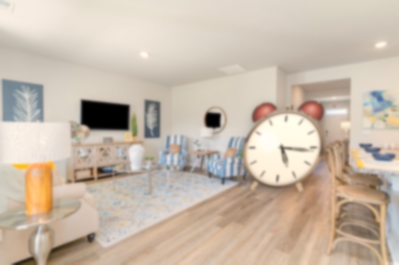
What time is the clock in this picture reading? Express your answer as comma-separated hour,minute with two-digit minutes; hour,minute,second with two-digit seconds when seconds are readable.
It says 5,16
